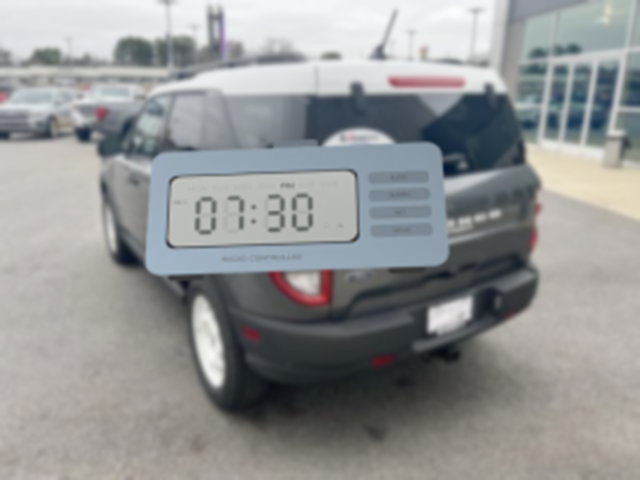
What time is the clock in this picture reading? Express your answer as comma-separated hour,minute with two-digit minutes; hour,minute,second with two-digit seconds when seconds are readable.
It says 7,30
